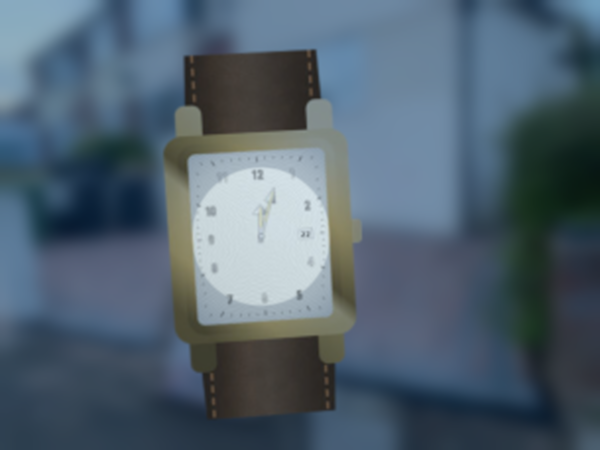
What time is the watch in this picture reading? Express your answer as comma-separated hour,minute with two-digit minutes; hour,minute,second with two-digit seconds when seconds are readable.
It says 12,03
